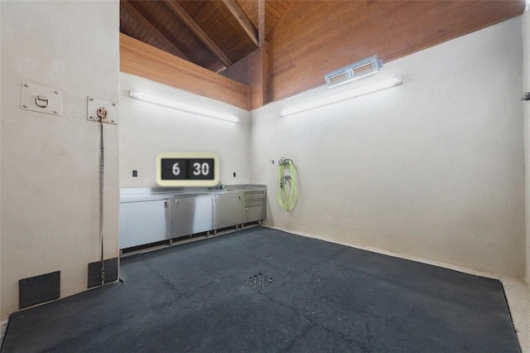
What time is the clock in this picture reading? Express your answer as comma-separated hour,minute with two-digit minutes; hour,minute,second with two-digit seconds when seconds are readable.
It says 6,30
